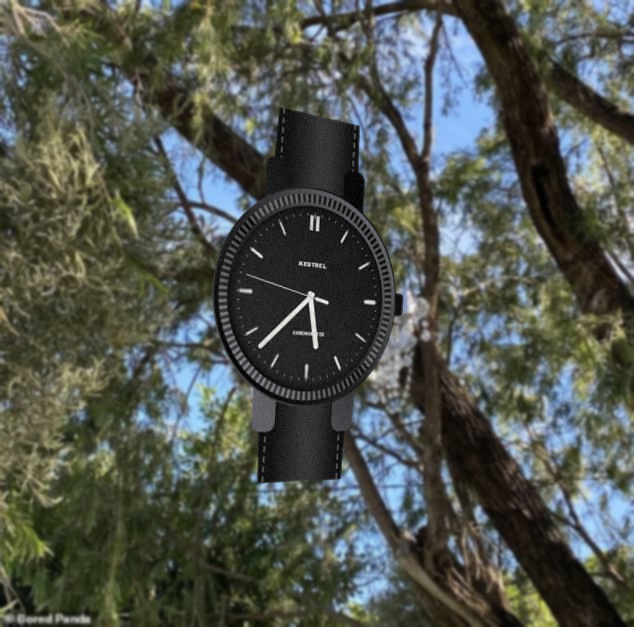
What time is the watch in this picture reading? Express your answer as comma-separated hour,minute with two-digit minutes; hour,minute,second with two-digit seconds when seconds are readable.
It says 5,37,47
